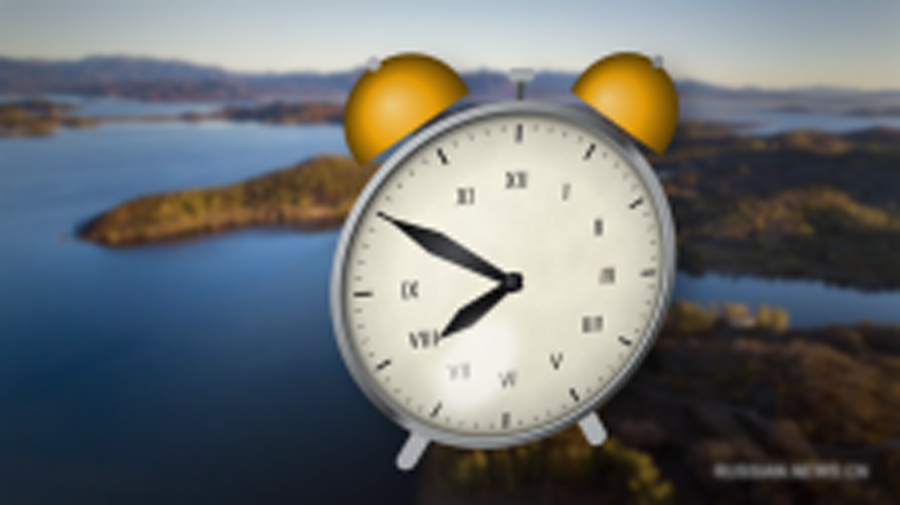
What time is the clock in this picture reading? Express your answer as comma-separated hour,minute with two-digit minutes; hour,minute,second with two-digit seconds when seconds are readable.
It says 7,50
